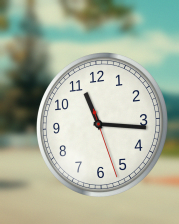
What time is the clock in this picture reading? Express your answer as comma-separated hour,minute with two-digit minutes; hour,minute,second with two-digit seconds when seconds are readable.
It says 11,16,27
